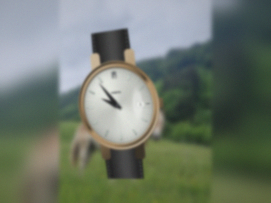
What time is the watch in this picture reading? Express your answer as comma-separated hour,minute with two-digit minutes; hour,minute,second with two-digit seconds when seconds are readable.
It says 9,54
